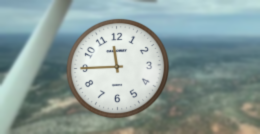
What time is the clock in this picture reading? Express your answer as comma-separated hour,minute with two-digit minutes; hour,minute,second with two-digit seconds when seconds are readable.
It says 11,45
